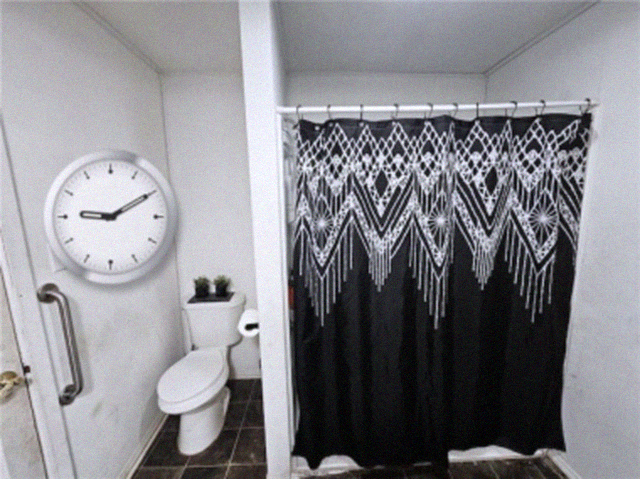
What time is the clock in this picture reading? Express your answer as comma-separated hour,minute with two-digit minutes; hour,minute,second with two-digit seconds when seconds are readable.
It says 9,10
